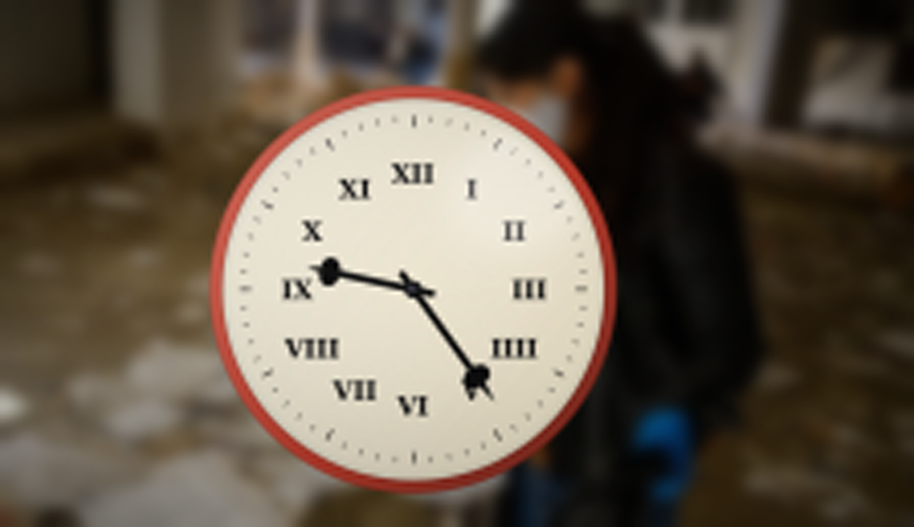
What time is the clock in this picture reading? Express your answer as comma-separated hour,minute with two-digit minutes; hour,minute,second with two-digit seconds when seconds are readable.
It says 9,24
